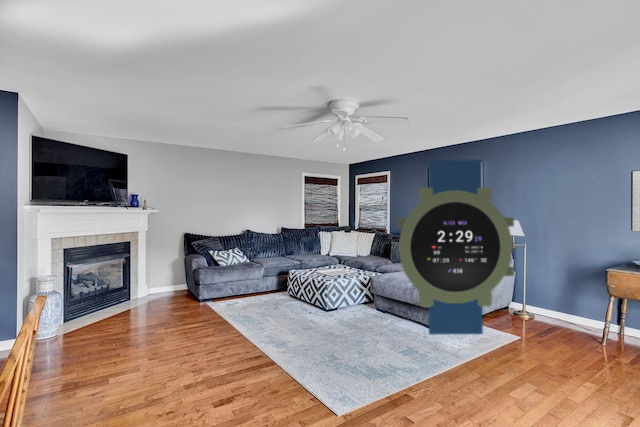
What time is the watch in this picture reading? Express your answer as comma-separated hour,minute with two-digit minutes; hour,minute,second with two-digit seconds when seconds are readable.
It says 2,29
